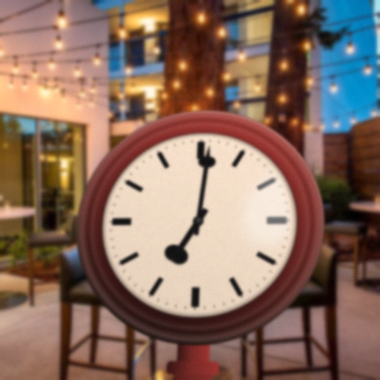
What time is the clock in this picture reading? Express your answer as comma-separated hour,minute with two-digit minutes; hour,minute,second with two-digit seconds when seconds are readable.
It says 7,01
